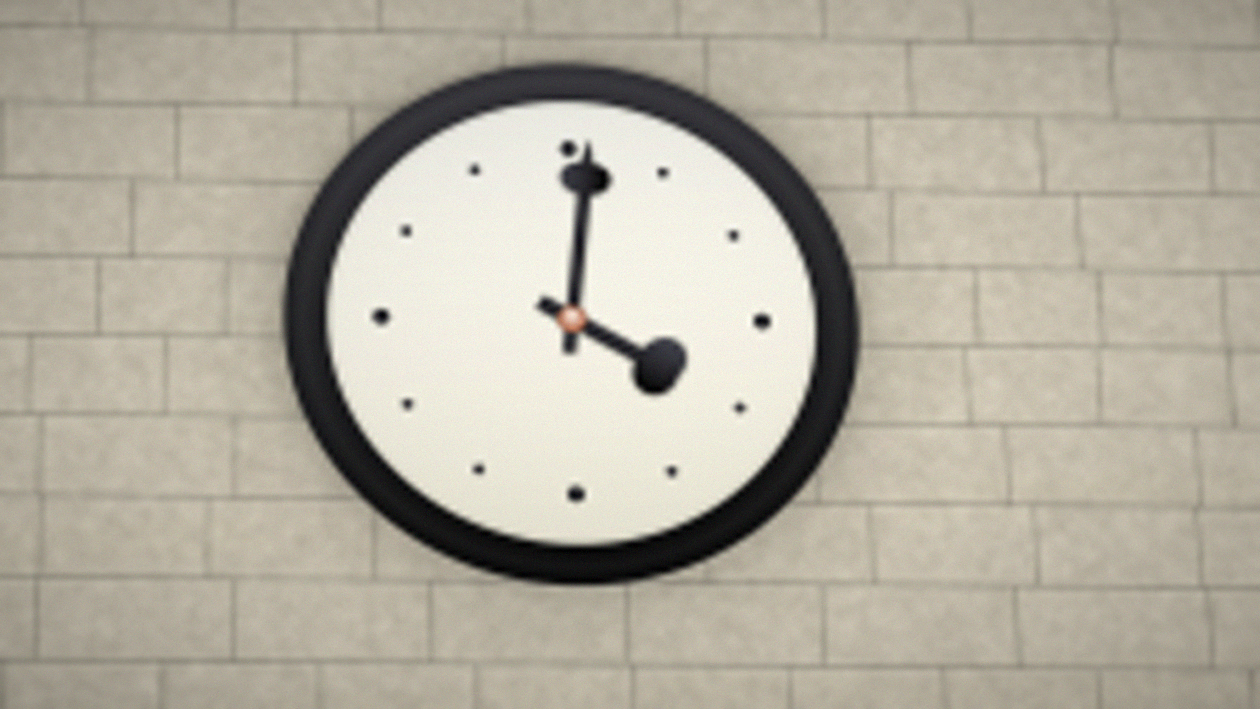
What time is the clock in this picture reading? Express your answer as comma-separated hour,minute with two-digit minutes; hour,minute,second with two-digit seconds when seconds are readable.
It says 4,01
